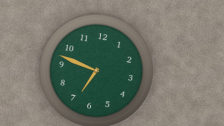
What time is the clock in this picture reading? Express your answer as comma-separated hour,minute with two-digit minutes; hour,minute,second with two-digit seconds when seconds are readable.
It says 6,47
